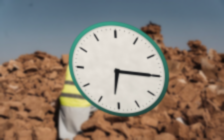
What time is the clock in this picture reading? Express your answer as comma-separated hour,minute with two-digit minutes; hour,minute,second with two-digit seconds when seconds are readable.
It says 6,15
